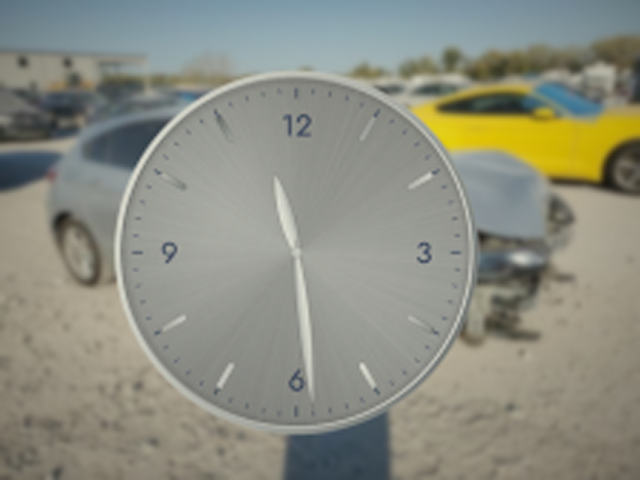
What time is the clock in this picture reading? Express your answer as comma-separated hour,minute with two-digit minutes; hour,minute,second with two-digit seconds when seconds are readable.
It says 11,29
